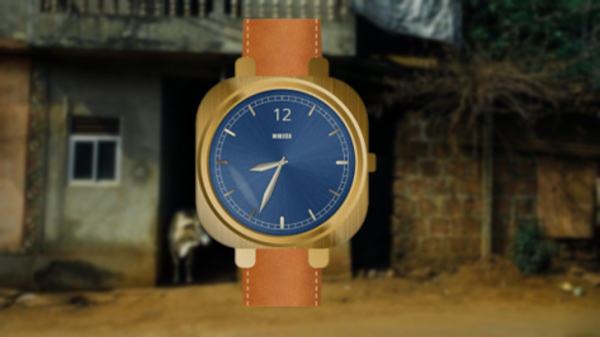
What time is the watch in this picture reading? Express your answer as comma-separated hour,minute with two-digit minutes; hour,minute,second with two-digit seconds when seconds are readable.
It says 8,34
